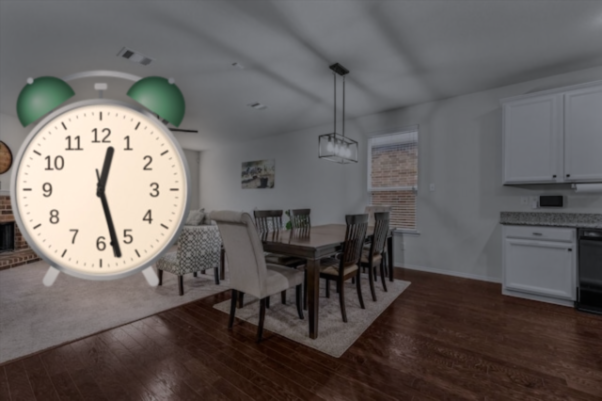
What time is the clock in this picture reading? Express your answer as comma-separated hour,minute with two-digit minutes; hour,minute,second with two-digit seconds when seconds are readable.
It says 12,27,28
